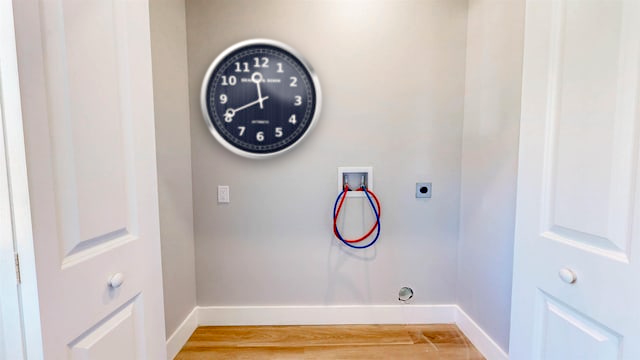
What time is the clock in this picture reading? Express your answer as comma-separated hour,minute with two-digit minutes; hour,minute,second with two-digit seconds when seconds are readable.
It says 11,41
